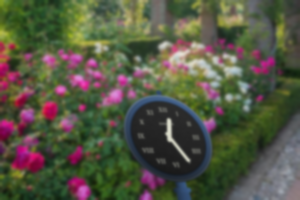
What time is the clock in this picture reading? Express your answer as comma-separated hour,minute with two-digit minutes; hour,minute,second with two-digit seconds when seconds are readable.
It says 12,25
